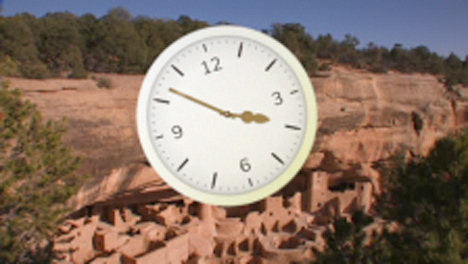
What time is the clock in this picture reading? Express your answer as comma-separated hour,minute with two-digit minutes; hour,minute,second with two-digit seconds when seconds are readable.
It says 3,52
